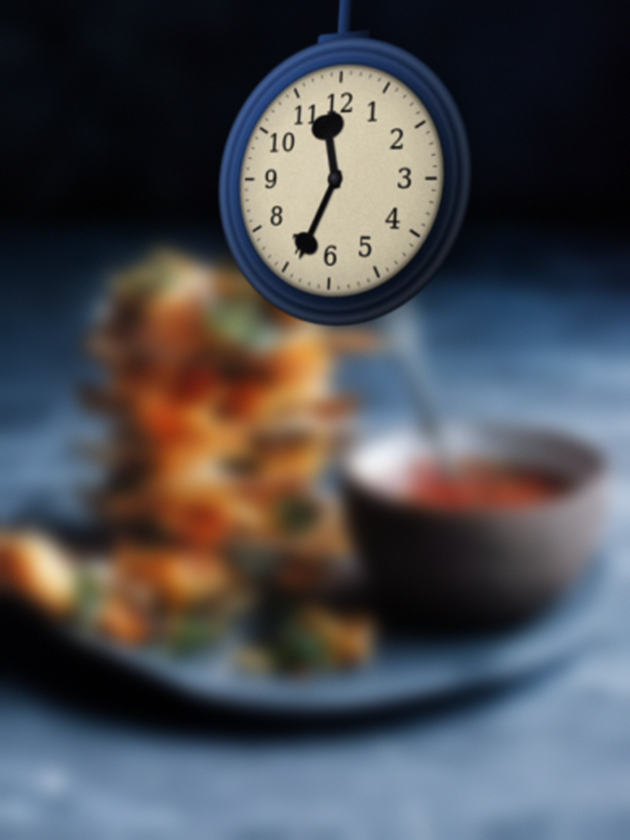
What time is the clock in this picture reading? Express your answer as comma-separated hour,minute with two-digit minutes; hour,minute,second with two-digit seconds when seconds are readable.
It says 11,34
